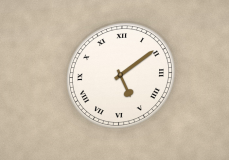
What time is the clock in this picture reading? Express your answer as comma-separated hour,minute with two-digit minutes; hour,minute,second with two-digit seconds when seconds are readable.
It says 5,09
